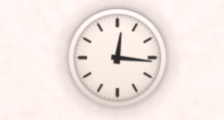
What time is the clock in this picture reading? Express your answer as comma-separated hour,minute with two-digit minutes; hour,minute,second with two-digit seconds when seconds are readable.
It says 12,16
